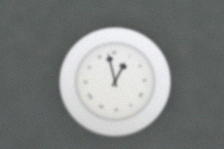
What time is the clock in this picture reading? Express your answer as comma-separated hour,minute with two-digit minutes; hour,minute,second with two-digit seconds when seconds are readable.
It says 12,58
